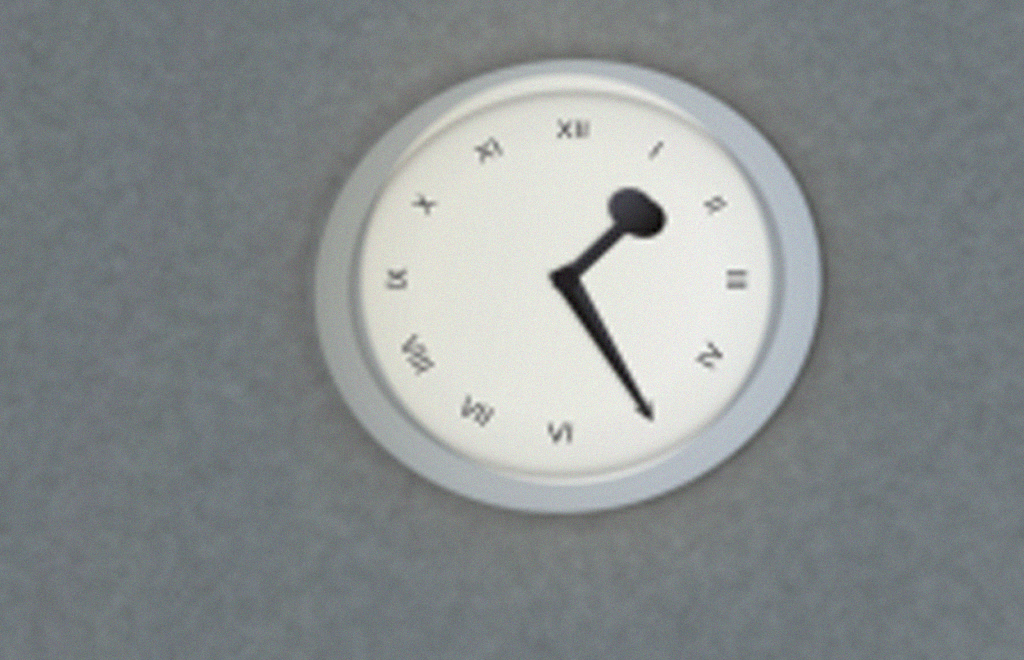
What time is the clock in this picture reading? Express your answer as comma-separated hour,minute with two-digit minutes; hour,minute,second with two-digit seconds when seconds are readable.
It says 1,25
